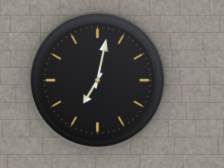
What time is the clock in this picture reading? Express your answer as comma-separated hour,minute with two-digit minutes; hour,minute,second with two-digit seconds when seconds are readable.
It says 7,02
